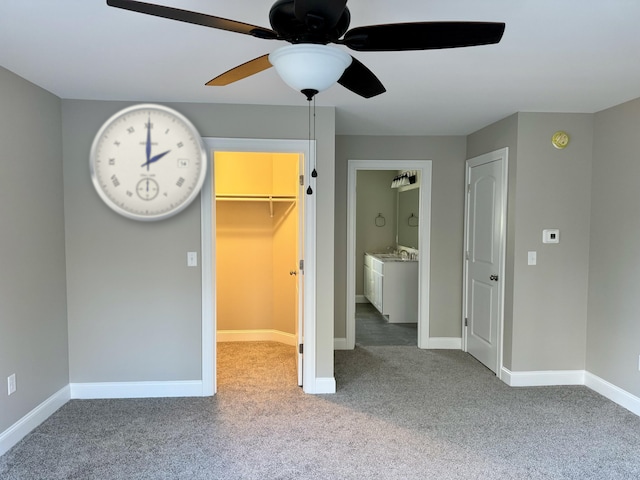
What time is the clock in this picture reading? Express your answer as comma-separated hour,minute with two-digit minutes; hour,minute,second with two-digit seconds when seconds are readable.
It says 2,00
